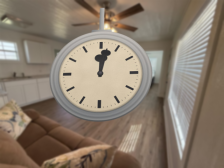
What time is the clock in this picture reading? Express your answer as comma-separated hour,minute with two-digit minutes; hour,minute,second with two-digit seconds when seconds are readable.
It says 12,02
